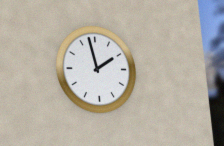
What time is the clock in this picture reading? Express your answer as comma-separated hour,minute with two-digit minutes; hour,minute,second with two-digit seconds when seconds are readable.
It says 1,58
